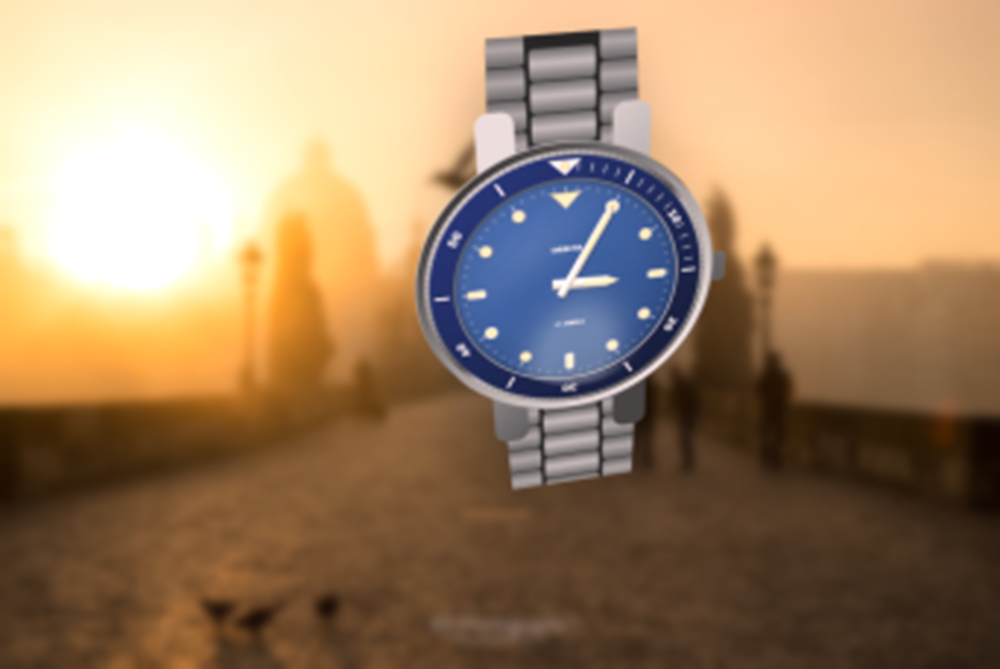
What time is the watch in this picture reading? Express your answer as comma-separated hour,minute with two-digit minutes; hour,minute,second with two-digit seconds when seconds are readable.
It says 3,05
